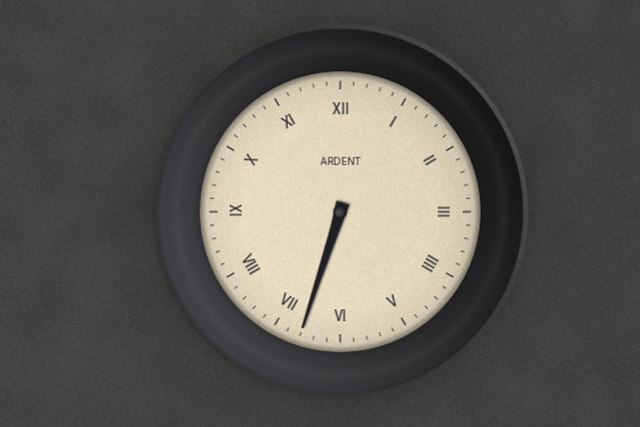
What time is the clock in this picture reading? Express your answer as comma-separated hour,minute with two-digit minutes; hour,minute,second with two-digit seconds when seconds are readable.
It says 6,33
